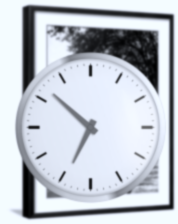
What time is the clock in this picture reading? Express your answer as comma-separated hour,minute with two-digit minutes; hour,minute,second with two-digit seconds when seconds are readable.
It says 6,52
